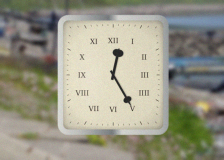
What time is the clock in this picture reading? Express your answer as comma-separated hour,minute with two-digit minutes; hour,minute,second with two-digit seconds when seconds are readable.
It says 12,25
